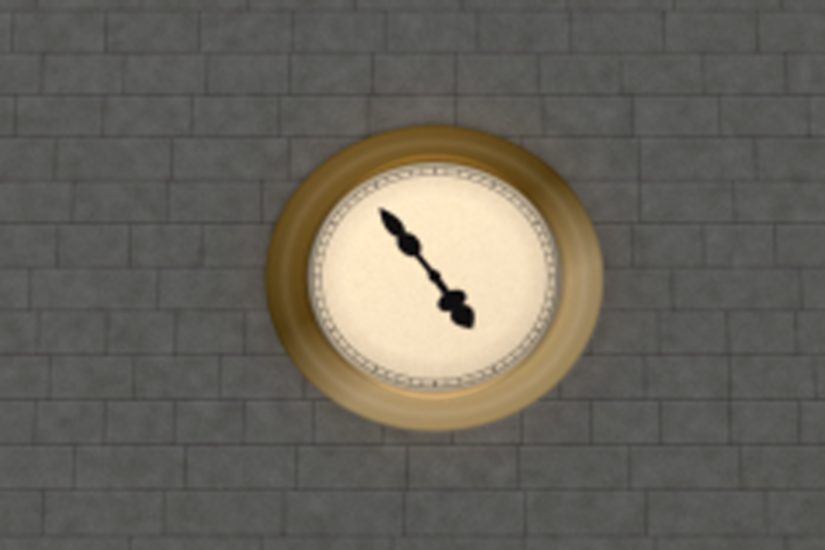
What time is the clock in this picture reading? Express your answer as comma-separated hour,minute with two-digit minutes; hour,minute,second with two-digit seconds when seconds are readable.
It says 4,54
